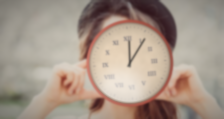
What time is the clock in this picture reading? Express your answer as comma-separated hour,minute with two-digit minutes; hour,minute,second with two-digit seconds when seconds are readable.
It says 12,06
